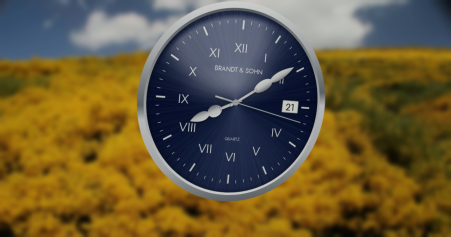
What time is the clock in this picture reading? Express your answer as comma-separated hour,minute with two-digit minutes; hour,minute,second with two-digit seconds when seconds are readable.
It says 8,09,17
